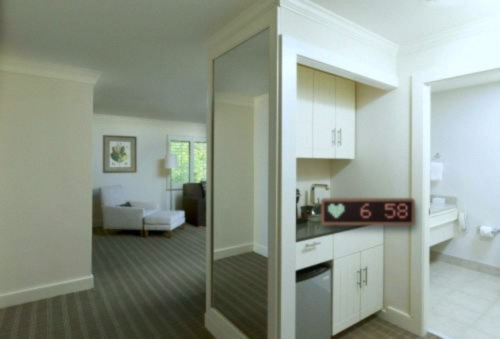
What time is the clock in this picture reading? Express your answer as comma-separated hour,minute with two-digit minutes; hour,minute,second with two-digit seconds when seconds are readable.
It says 6,58
